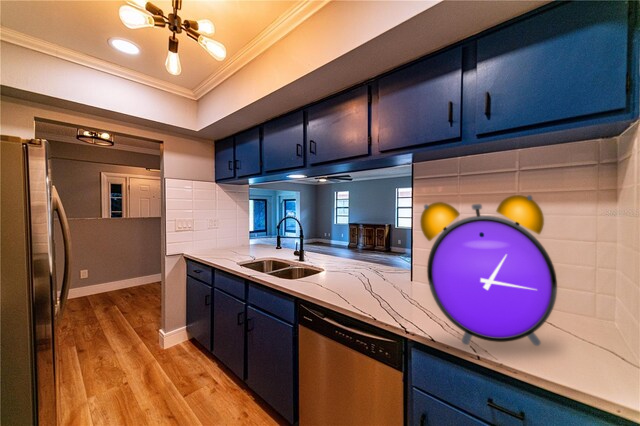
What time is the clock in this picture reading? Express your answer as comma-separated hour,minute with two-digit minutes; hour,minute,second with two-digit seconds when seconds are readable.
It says 1,17
